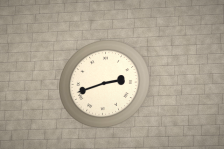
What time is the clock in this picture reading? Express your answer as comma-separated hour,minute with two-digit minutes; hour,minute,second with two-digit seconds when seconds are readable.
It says 2,42
